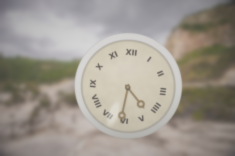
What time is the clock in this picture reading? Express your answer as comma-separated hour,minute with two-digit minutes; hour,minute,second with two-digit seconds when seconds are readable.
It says 4,31
